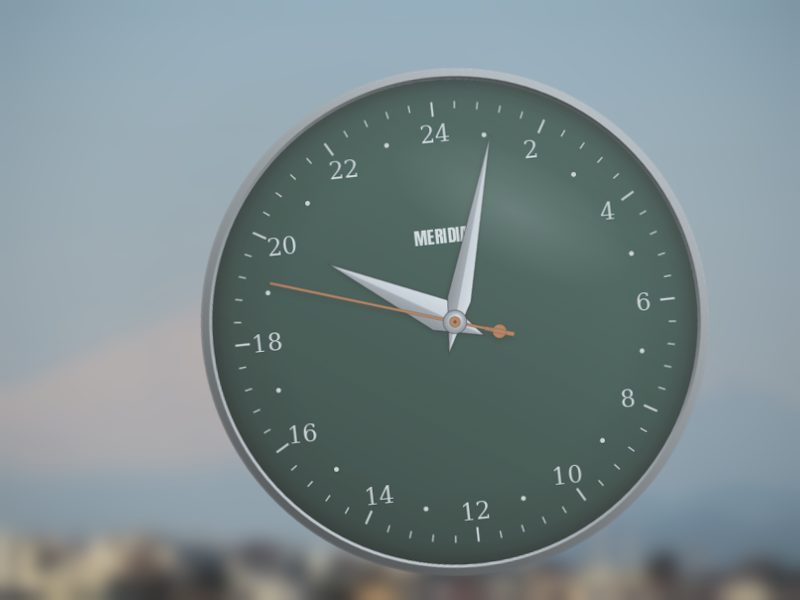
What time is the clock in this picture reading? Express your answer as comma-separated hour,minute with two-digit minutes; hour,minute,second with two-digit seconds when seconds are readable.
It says 20,02,48
